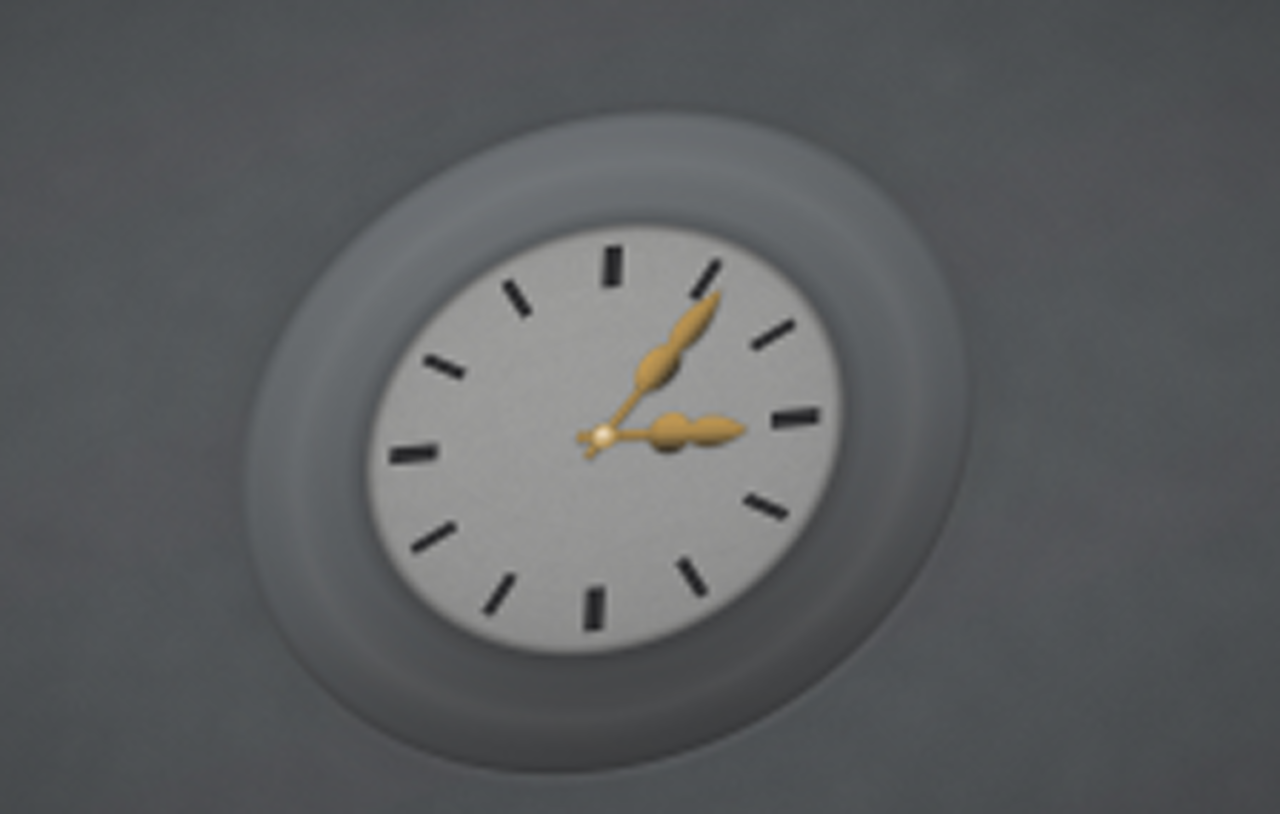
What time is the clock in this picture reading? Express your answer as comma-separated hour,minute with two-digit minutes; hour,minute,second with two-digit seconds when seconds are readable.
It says 3,06
